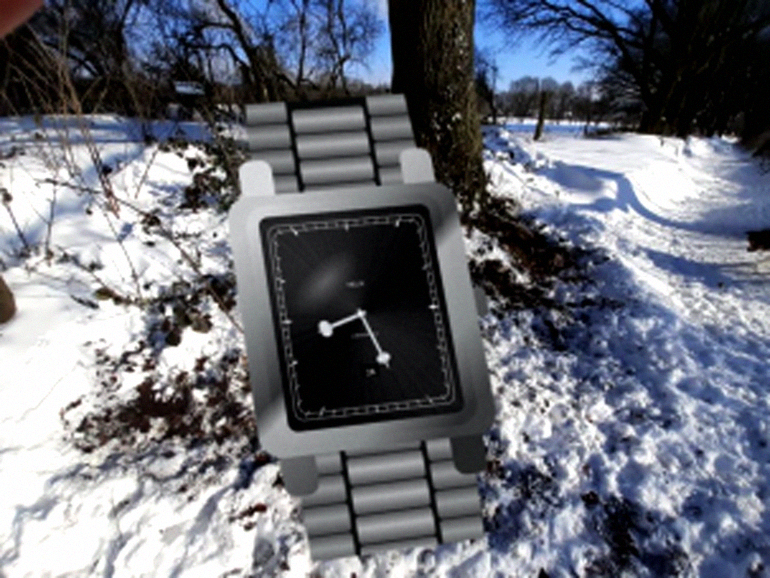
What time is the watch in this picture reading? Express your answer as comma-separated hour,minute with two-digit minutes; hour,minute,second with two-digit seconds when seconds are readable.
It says 8,27
